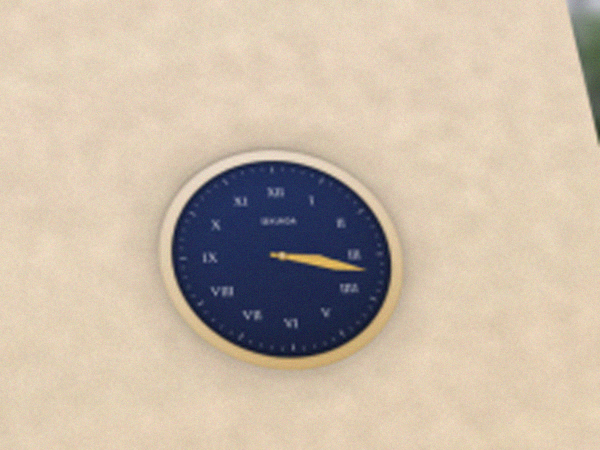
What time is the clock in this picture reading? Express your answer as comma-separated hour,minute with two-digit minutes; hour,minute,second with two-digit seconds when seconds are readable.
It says 3,17
